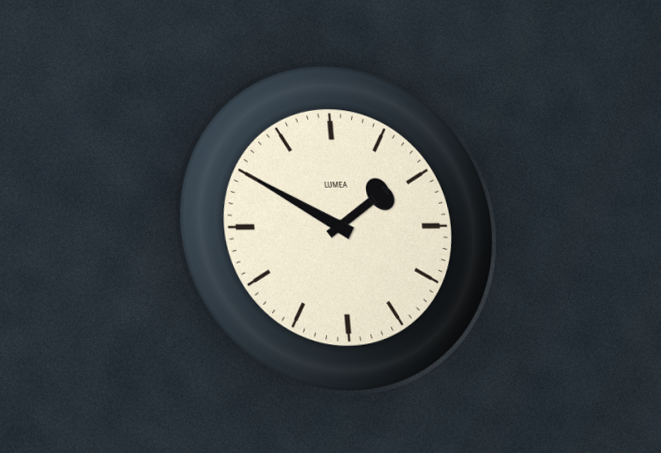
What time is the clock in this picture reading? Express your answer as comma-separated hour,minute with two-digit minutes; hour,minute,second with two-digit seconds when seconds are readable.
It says 1,50
